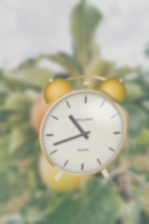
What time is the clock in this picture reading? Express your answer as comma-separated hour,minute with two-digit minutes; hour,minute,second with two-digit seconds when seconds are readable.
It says 10,42
